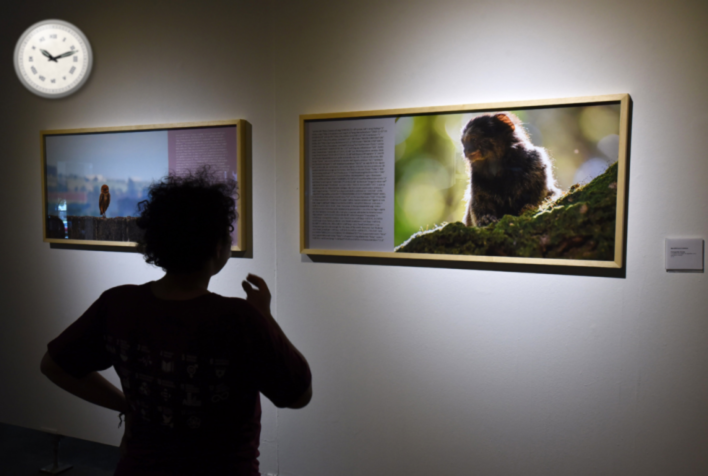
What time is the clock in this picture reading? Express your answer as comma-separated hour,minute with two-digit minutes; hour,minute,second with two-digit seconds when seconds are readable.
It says 10,12
